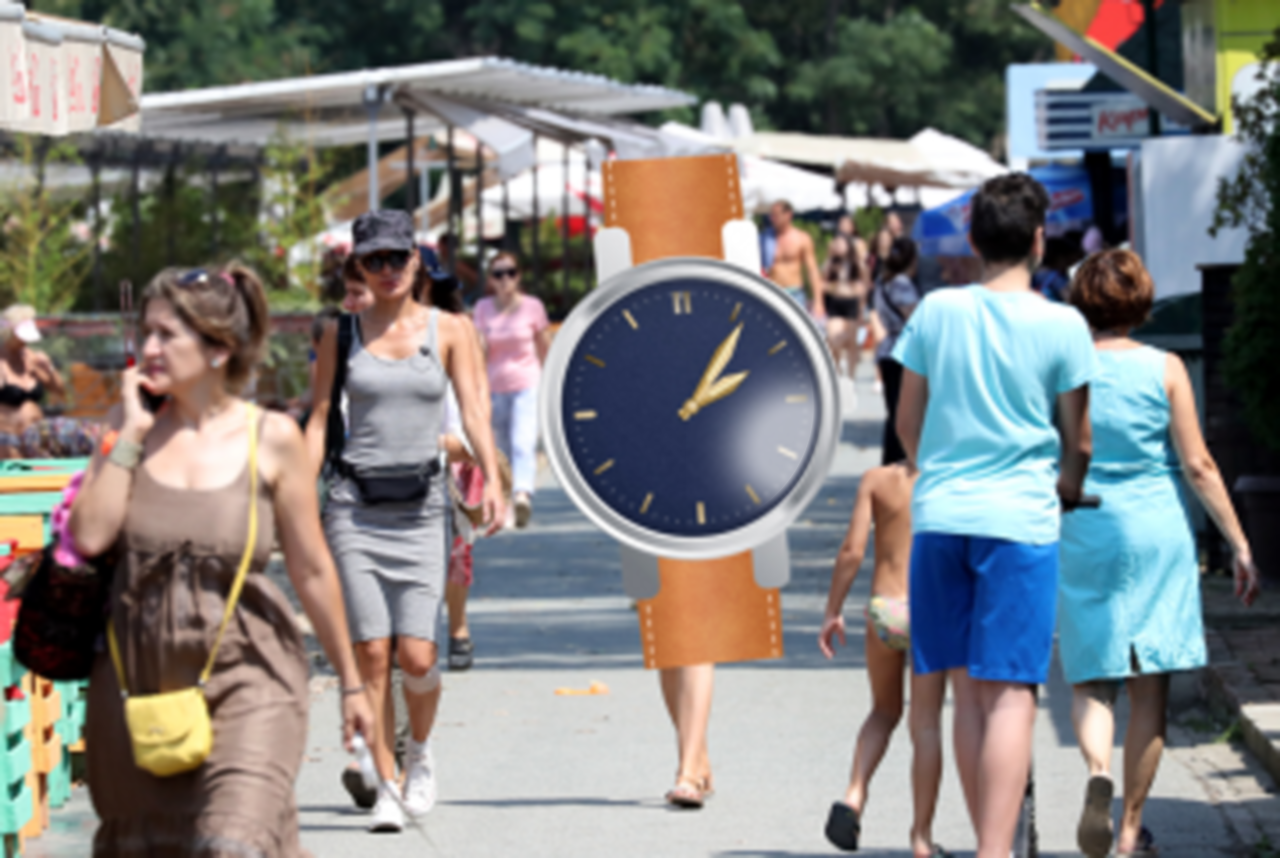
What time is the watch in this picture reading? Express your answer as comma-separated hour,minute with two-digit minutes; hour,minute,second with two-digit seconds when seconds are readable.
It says 2,06
